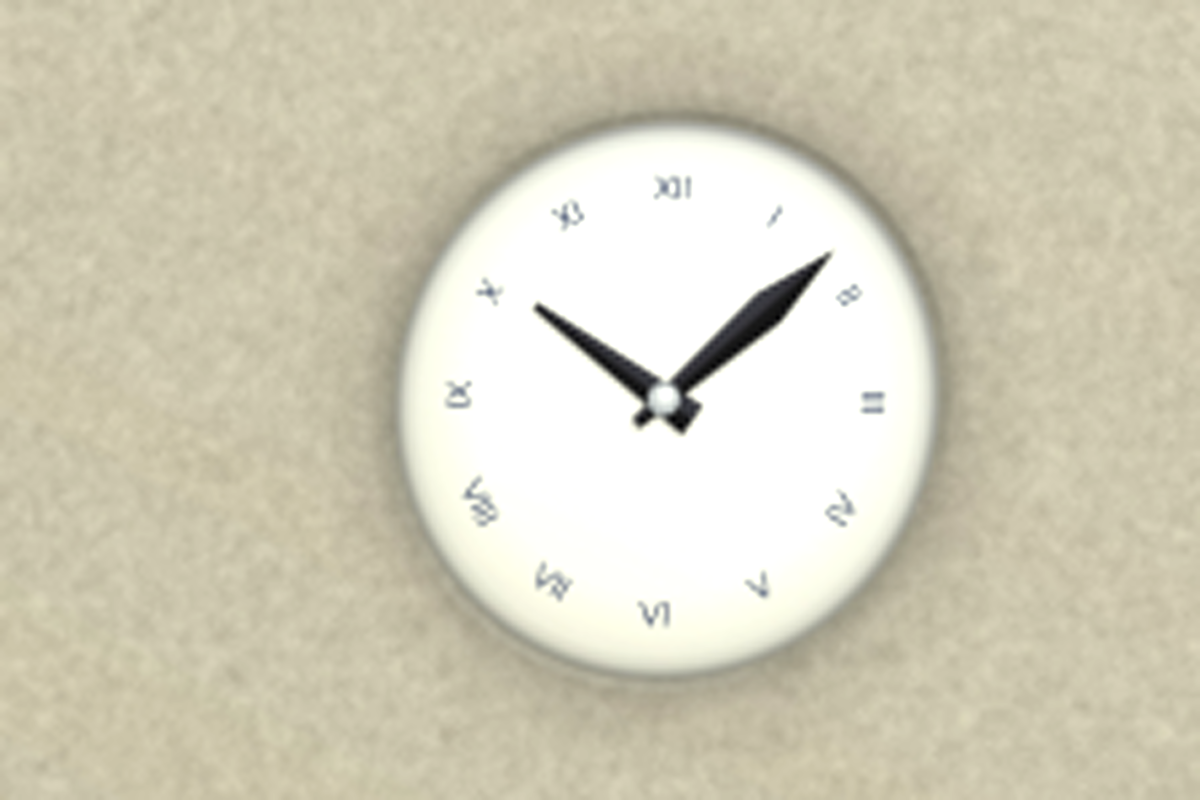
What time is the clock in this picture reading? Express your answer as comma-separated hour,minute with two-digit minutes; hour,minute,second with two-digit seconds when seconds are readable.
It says 10,08
